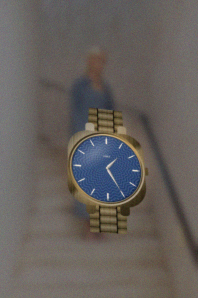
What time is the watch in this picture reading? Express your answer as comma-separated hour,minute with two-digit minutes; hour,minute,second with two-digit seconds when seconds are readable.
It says 1,25
